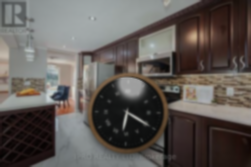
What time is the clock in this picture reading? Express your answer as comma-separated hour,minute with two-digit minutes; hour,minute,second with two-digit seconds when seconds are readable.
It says 6,20
